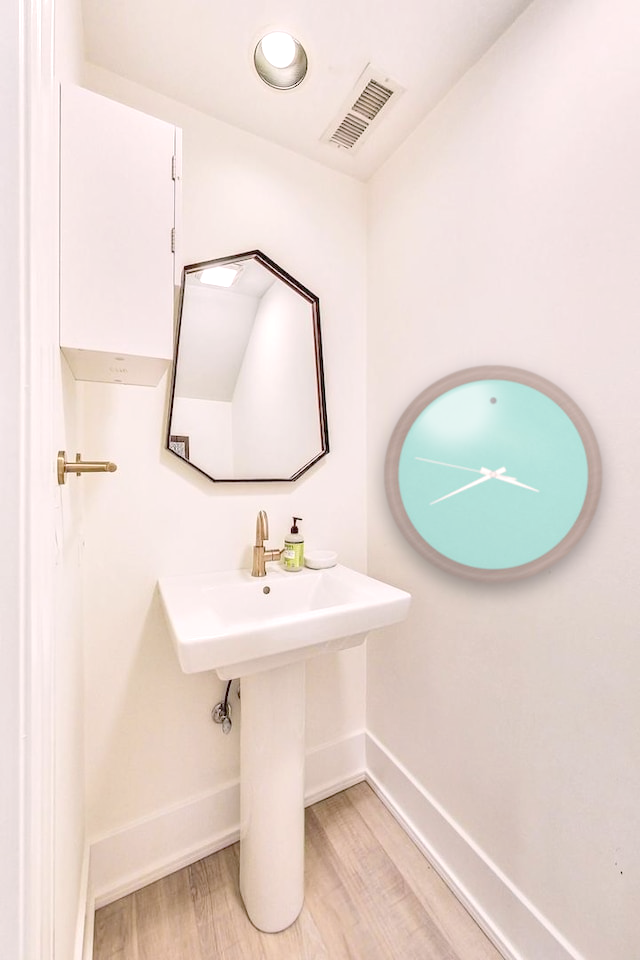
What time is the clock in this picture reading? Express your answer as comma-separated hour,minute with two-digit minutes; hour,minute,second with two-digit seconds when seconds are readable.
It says 3,40,47
